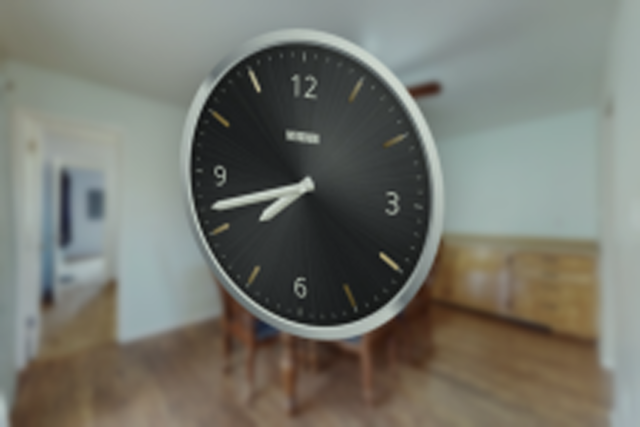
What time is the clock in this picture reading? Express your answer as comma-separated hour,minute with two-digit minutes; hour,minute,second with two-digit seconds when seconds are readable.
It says 7,42
